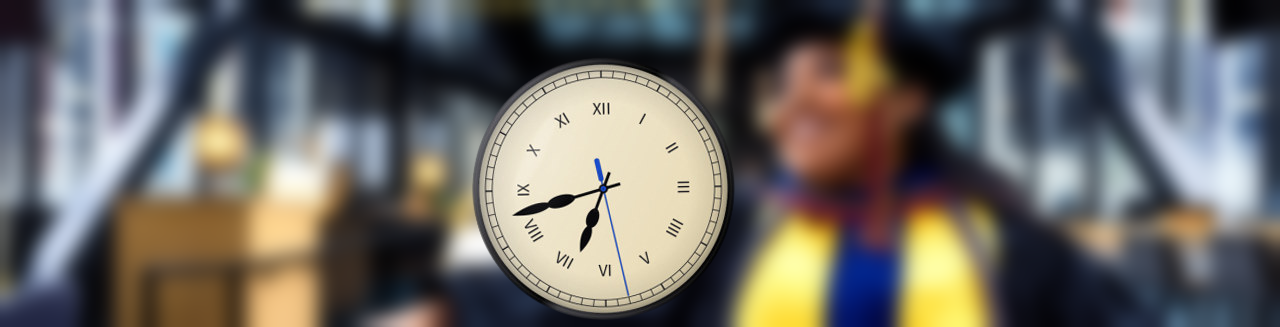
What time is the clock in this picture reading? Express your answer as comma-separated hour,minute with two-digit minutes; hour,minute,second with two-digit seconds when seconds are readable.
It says 6,42,28
